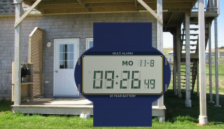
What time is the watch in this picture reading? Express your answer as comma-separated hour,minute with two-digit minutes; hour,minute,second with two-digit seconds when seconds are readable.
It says 9,26,49
